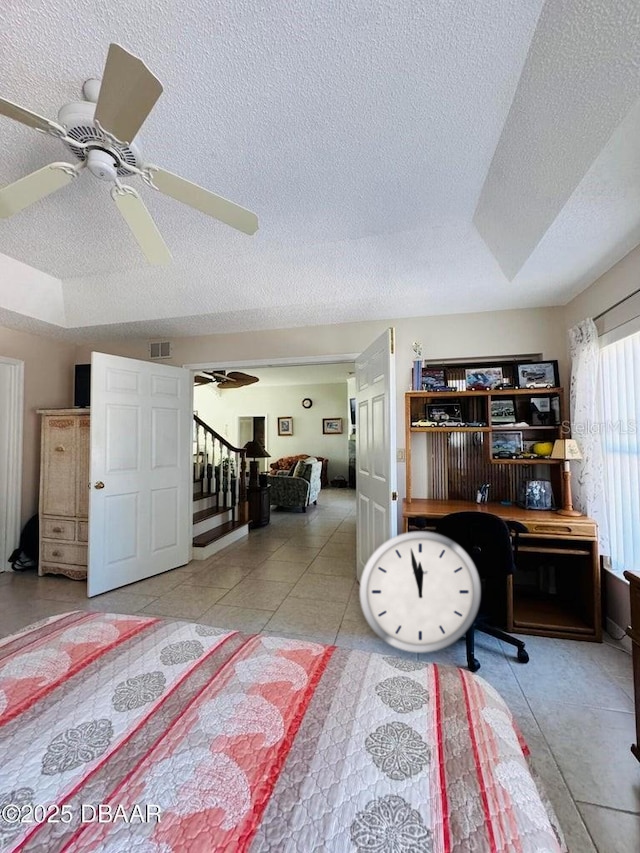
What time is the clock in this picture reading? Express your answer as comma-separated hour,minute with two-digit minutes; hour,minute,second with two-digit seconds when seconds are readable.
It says 11,58
